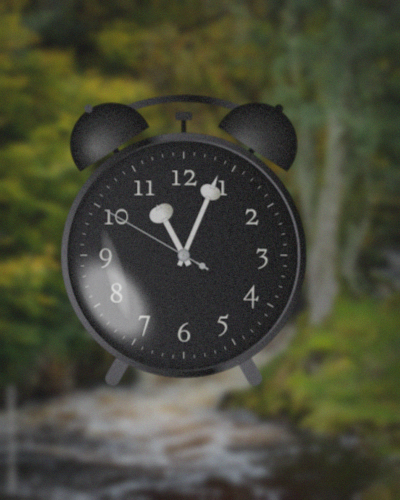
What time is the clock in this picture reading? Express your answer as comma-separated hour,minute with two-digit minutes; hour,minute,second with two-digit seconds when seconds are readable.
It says 11,03,50
